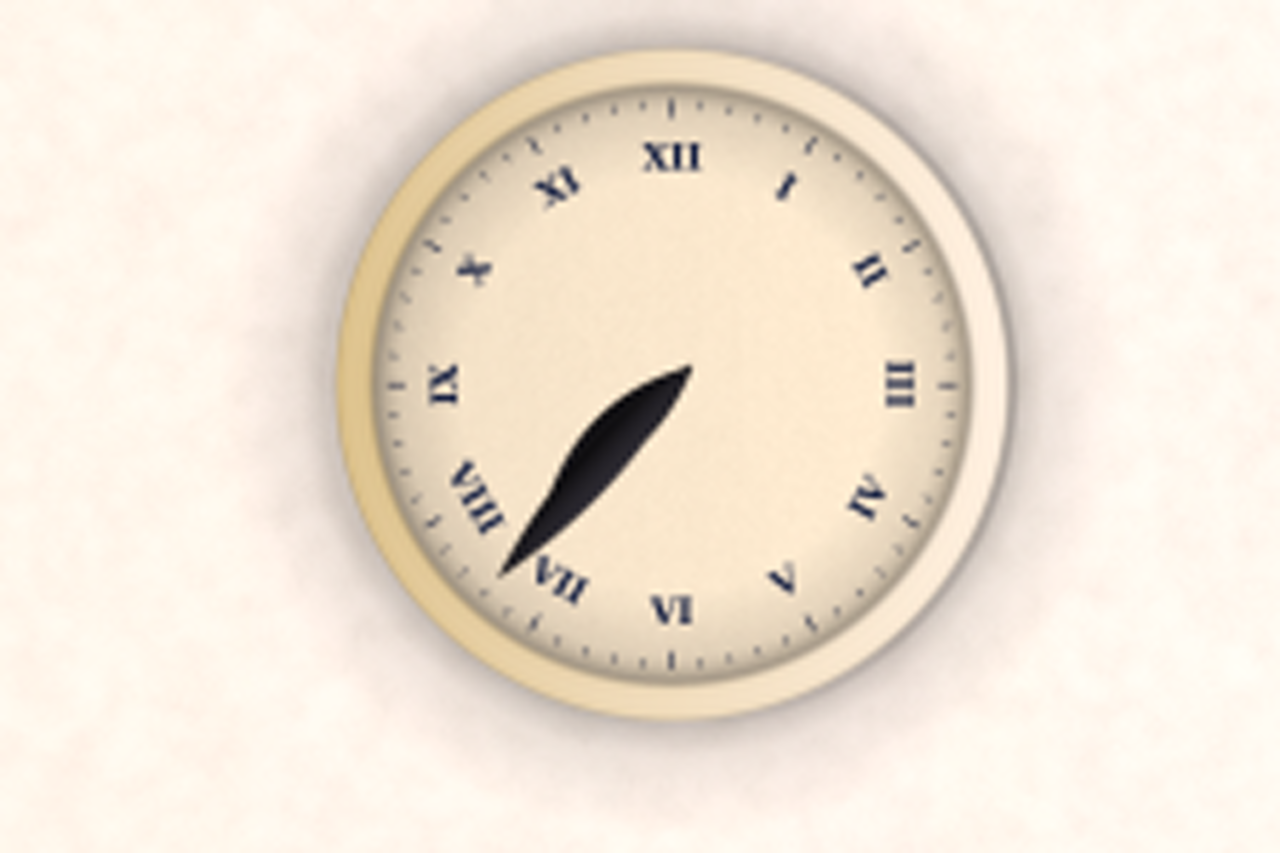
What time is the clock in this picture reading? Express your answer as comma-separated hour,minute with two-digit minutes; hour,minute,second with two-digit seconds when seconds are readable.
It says 7,37
